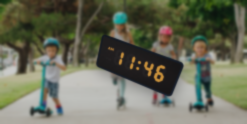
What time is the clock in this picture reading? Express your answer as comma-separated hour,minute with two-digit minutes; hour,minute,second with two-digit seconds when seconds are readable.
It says 11,46
